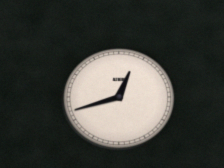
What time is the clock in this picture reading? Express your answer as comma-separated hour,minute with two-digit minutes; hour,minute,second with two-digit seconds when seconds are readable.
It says 12,42
